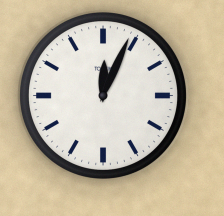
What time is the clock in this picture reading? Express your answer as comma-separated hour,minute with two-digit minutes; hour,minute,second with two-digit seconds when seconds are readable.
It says 12,04
